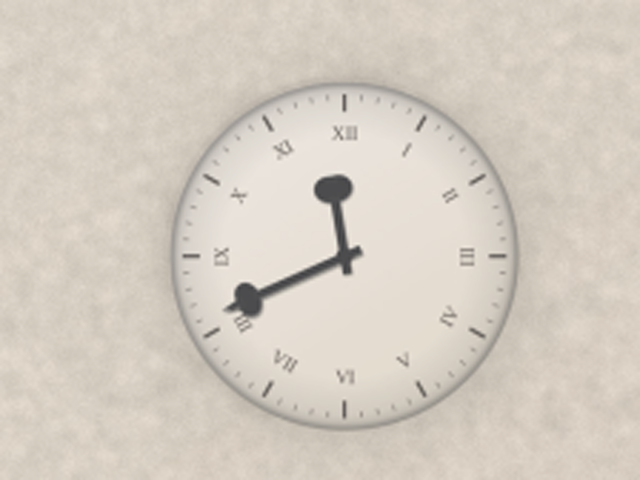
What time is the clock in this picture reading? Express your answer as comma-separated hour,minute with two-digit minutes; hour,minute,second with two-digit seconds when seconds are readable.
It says 11,41
